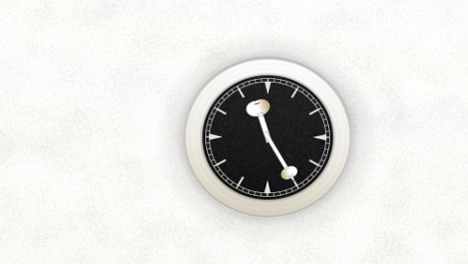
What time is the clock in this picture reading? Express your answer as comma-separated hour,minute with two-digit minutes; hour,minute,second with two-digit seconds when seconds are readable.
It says 11,25
